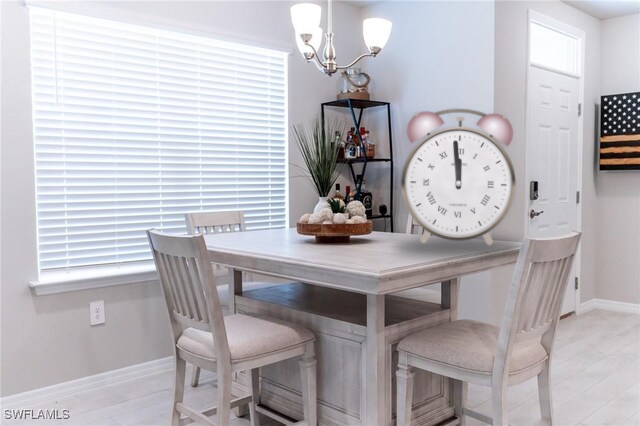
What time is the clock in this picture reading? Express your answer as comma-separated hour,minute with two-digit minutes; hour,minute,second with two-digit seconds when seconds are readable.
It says 11,59
